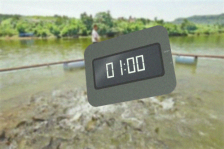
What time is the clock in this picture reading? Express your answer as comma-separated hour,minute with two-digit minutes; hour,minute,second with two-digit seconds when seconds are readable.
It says 1,00
